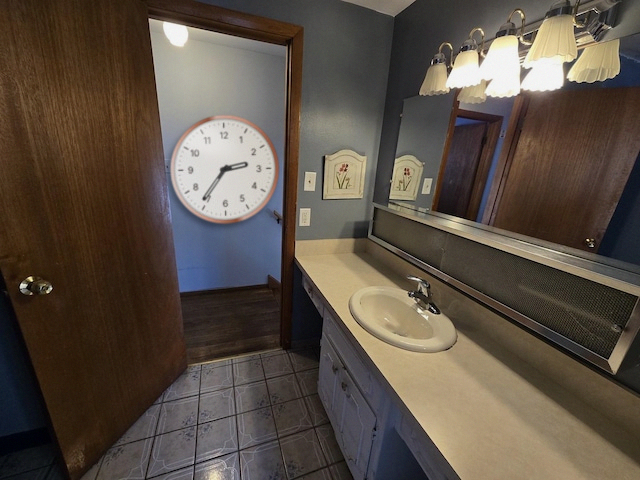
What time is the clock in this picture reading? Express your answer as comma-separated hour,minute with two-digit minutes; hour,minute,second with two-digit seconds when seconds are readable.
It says 2,36
